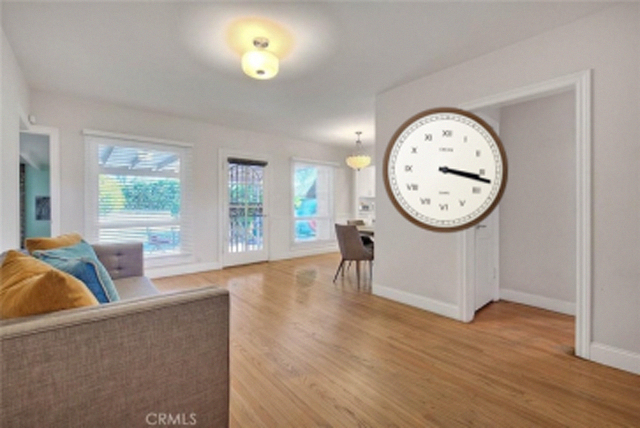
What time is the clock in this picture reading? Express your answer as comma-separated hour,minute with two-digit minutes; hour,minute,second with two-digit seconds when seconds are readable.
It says 3,17
